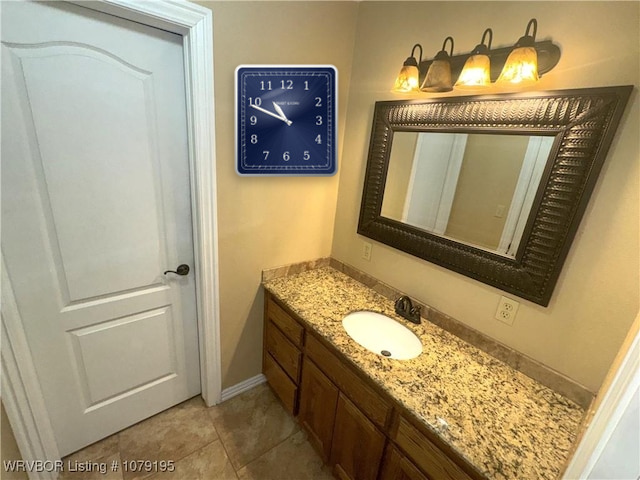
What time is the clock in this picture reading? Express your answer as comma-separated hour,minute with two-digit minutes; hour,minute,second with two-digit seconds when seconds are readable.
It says 10,49
